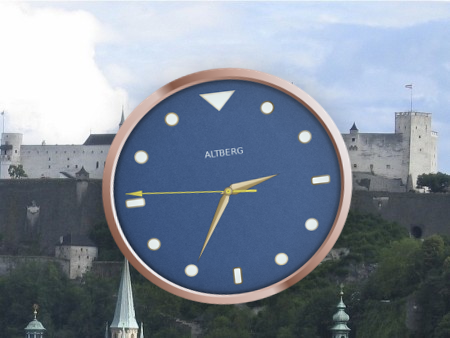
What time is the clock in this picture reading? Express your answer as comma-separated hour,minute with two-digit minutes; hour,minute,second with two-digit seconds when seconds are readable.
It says 2,34,46
